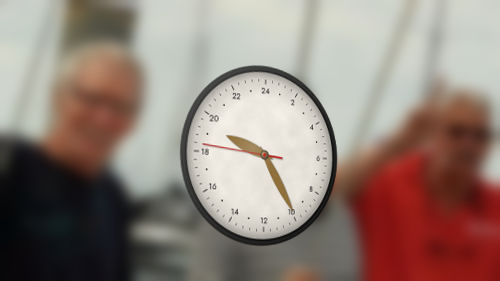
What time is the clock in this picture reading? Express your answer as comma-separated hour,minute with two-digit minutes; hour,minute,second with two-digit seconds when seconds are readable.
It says 19,24,46
